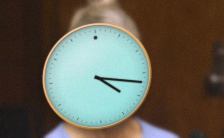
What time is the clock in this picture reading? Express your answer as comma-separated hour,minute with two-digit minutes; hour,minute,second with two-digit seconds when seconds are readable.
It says 4,17
